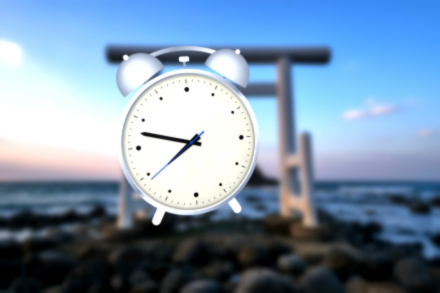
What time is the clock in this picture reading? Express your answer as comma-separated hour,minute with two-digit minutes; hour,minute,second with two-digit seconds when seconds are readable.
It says 7,47,39
